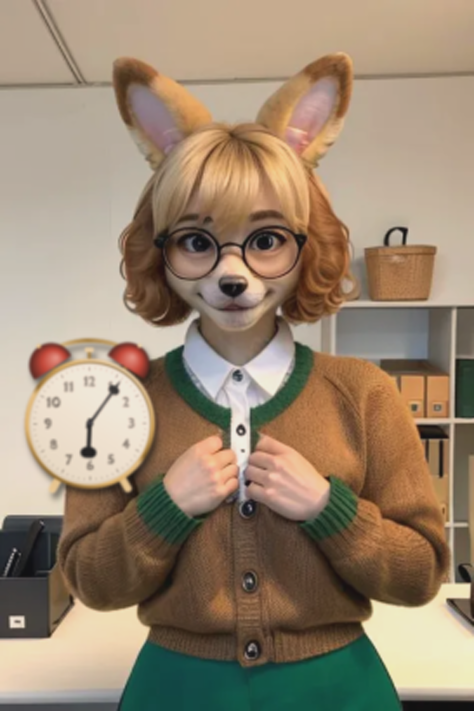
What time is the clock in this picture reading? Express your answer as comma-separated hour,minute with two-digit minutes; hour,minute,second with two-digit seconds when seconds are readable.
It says 6,06
